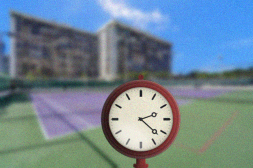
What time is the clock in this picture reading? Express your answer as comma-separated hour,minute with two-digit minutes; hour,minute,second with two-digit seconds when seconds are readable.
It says 2,22
